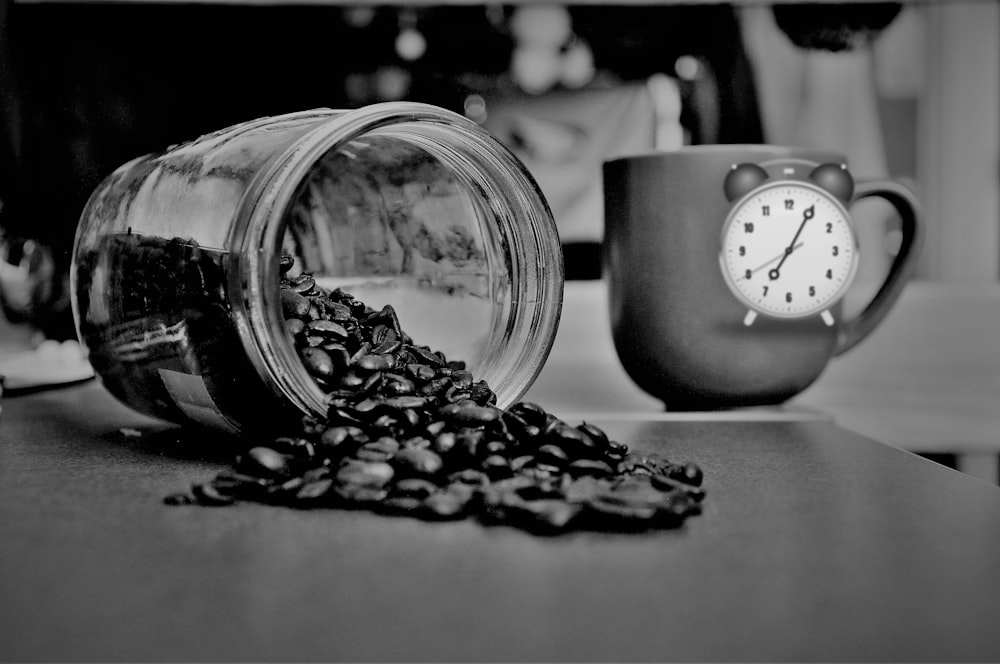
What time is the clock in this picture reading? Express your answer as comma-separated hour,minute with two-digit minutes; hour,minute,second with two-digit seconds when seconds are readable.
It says 7,04,40
